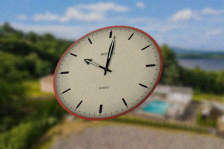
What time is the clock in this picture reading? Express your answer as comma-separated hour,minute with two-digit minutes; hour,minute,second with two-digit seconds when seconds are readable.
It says 10,01
